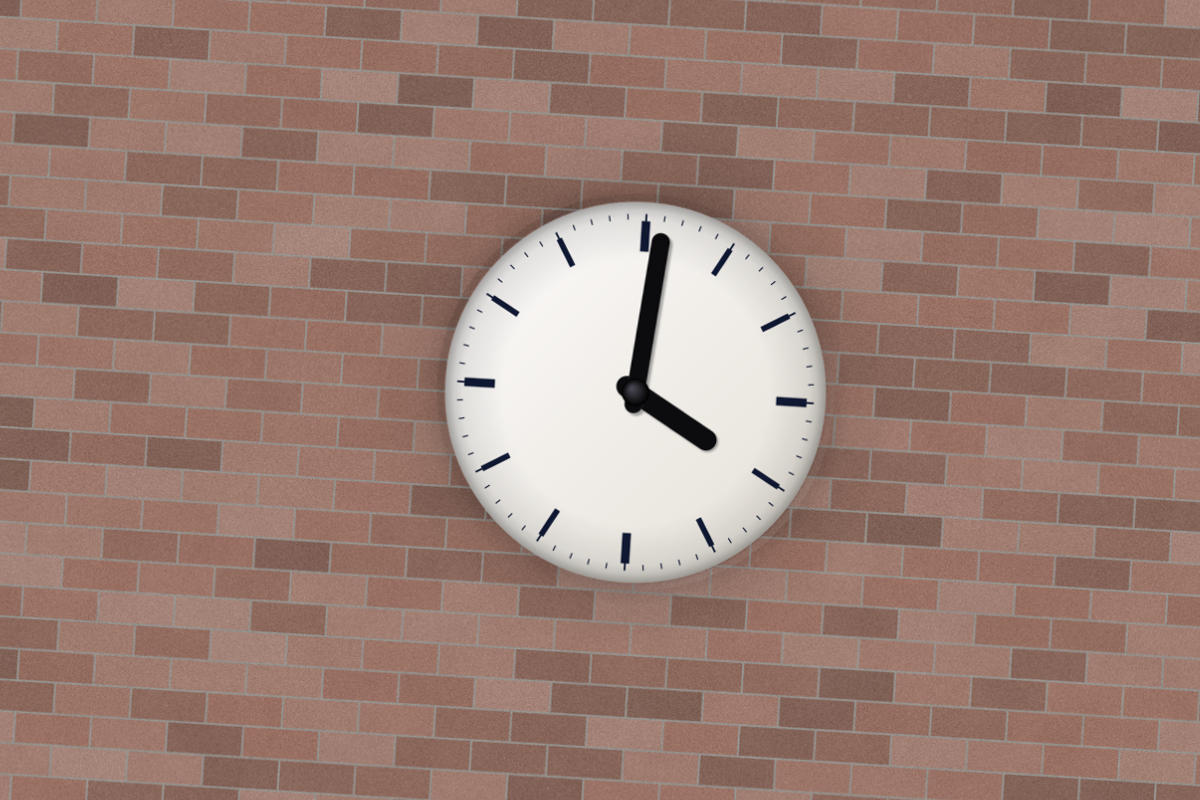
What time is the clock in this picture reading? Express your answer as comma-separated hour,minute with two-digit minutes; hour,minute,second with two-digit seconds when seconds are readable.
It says 4,01
